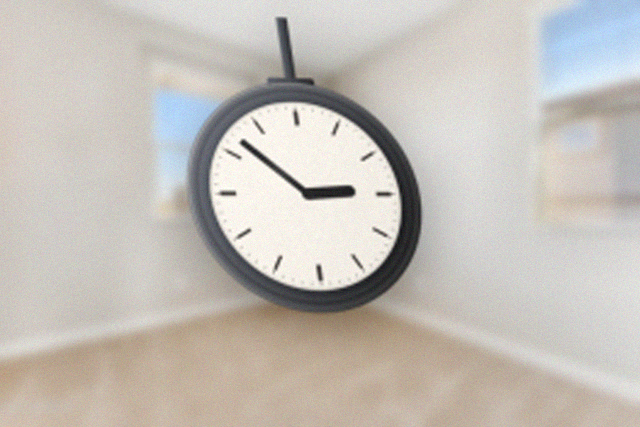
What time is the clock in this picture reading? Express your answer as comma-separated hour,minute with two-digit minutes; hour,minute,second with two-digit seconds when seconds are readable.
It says 2,52
